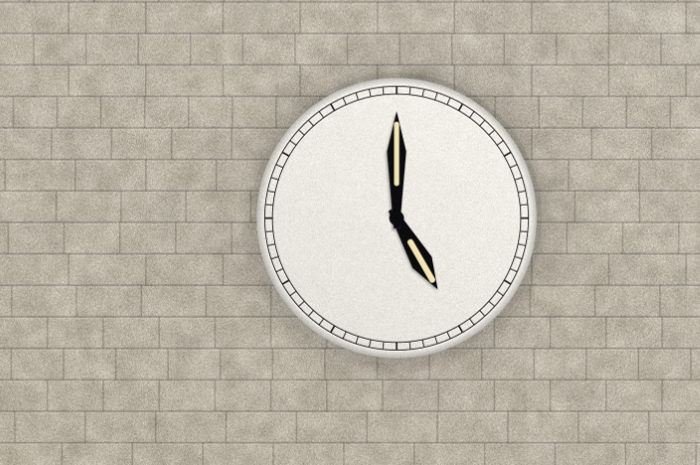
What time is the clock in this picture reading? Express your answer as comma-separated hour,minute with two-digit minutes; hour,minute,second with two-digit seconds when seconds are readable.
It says 5,00
